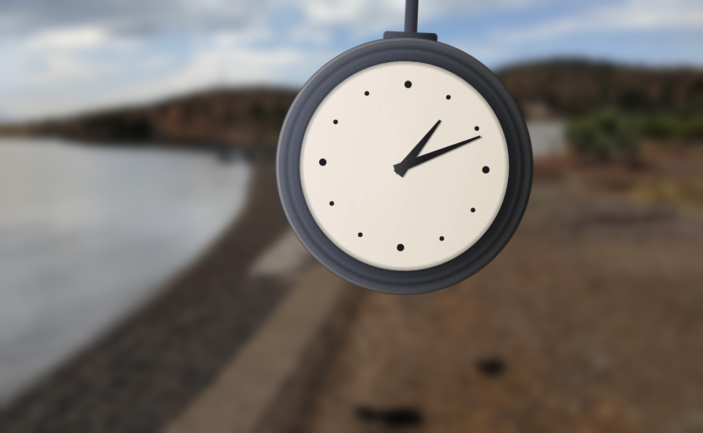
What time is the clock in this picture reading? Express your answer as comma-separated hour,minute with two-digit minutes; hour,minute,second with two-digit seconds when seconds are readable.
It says 1,11
